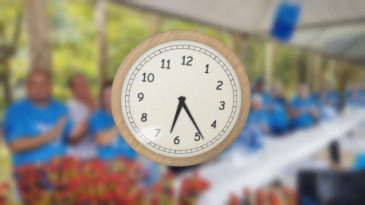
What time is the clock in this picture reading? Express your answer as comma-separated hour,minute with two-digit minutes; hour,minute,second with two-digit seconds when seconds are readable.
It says 6,24
